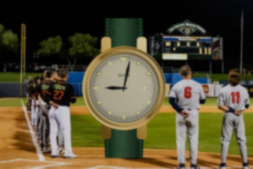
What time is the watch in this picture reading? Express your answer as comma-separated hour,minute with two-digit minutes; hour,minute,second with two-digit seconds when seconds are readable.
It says 9,02
